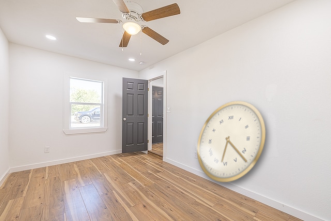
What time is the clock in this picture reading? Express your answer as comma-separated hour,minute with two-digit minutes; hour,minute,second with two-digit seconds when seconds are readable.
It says 6,22
